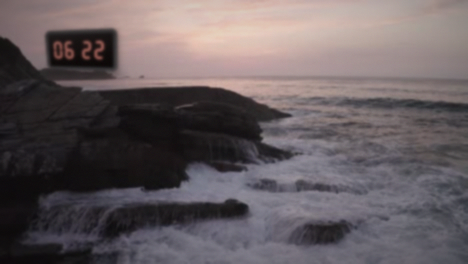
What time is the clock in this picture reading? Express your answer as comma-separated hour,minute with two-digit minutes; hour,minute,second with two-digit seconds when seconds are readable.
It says 6,22
